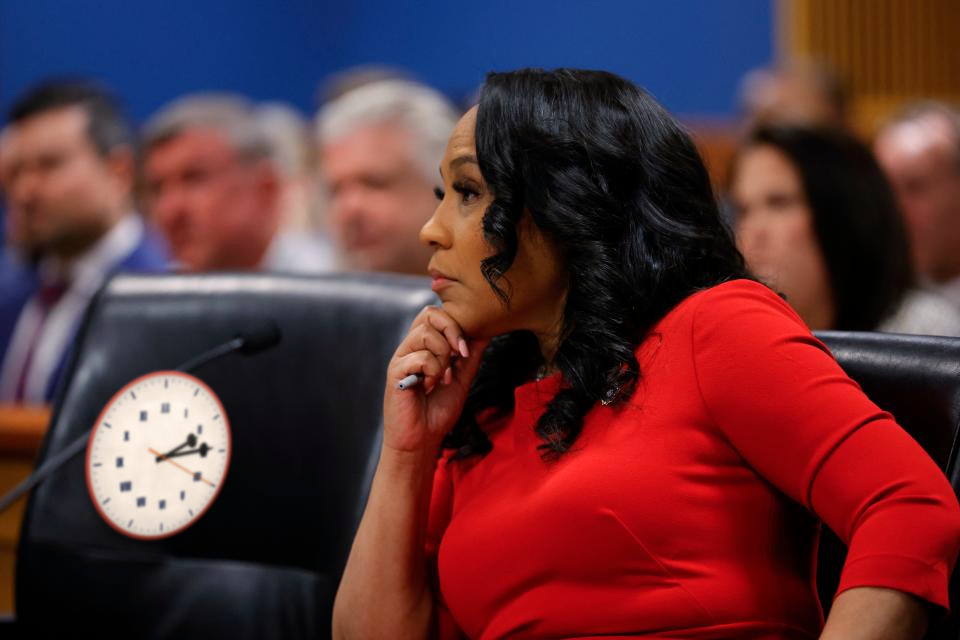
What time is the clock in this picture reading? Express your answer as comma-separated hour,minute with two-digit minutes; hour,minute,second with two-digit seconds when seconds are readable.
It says 2,14,20
